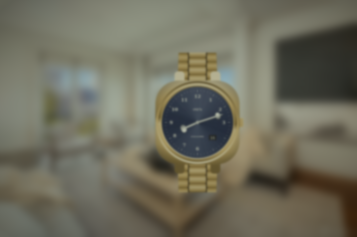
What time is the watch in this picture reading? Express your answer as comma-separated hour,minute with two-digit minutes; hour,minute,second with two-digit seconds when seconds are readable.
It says 8,12
